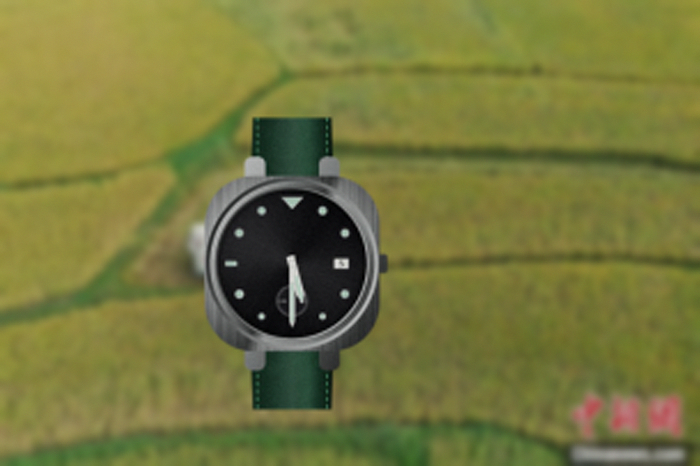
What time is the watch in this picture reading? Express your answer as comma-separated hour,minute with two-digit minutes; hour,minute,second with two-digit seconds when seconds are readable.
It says 5,30
